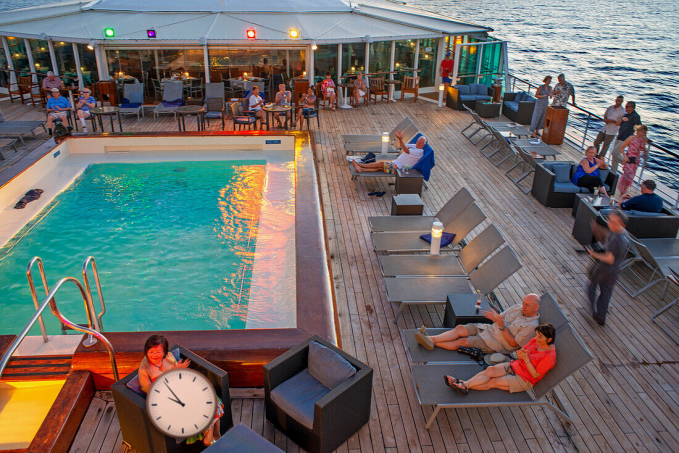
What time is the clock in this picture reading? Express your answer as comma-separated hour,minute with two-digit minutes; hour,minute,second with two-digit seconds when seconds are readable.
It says 9,54
